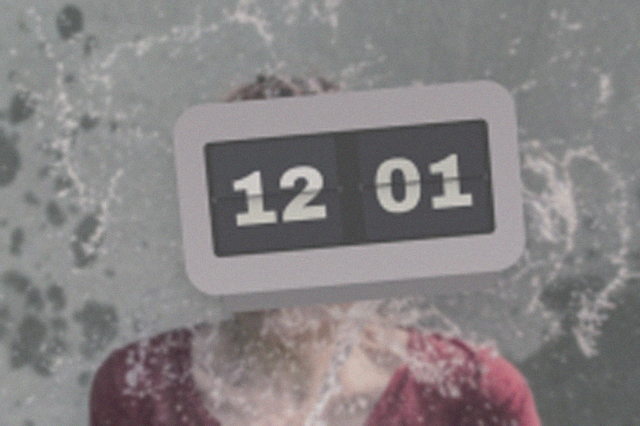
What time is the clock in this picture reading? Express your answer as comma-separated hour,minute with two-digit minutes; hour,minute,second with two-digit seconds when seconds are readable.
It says 12,01
